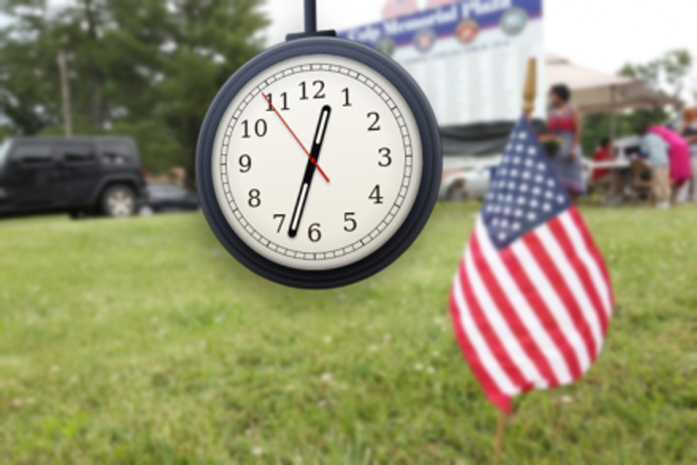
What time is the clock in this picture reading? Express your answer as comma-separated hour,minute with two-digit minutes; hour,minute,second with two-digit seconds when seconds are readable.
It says 12,32,54
